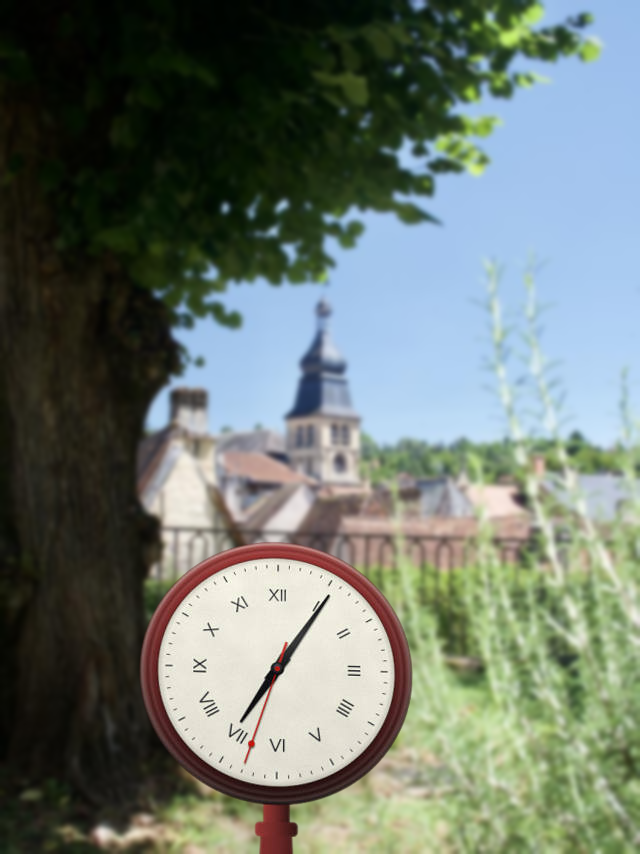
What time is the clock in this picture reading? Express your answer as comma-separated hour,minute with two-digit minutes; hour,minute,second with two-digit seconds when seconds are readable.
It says 7,05,33
